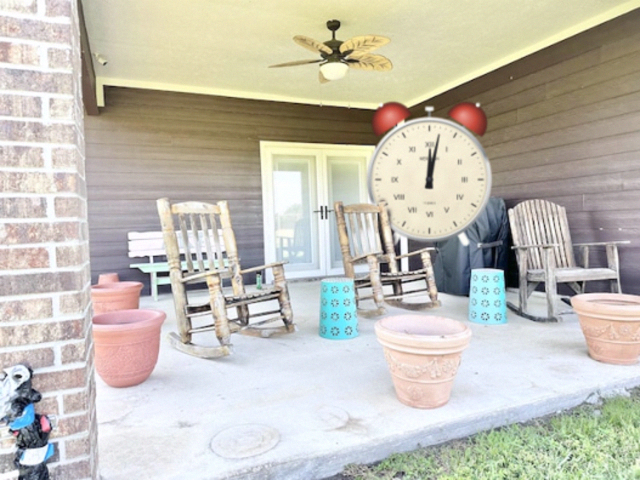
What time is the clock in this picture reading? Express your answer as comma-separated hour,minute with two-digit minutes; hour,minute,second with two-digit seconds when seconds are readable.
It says 12,02
